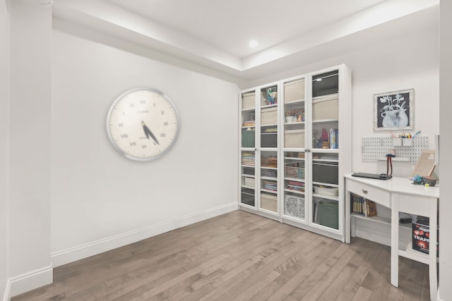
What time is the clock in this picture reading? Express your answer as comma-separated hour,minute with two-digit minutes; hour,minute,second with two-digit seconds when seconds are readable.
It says 5,24
